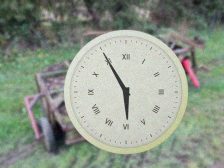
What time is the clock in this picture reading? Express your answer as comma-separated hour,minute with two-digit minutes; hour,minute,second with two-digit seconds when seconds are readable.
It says 5,55
